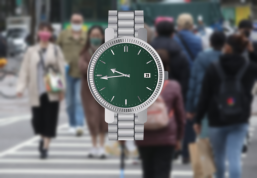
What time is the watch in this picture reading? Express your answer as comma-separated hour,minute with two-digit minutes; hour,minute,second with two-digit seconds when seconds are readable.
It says 9,44
